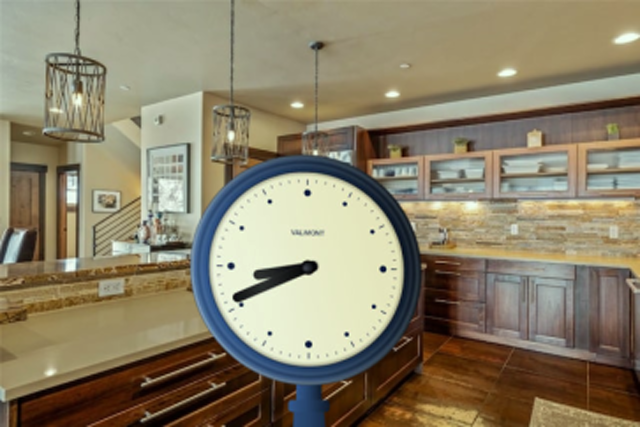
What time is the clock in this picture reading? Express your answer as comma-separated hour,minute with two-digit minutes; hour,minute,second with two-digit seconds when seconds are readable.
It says 8,41
